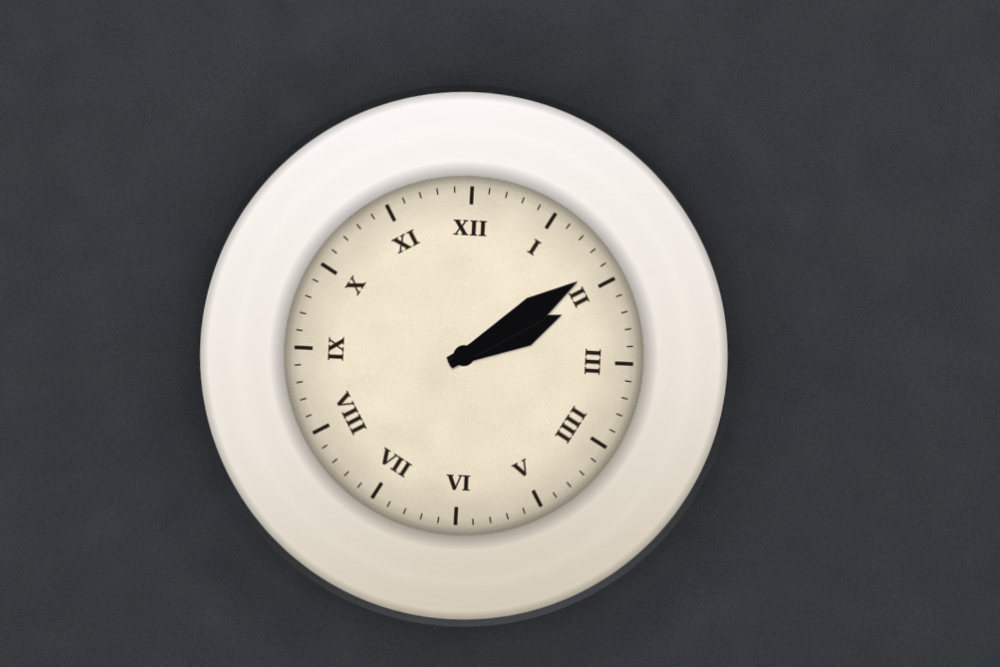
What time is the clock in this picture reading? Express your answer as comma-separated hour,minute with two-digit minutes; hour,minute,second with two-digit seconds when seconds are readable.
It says 2,09
